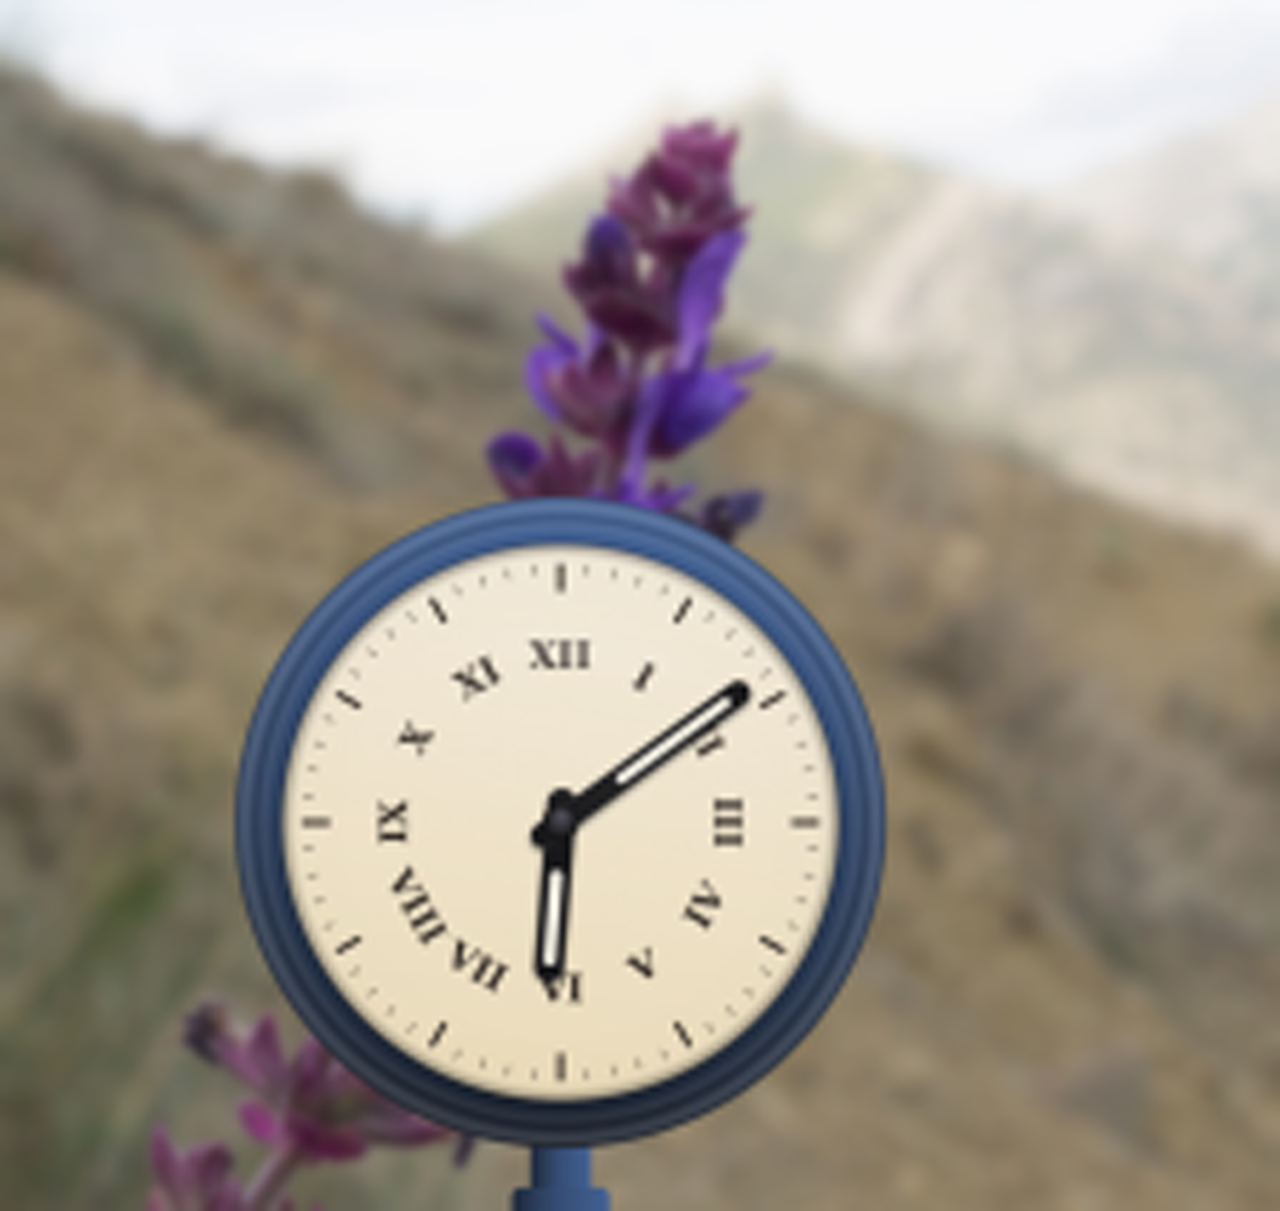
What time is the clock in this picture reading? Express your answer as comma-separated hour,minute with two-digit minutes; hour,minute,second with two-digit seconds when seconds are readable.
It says 6,09
